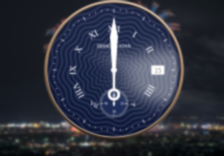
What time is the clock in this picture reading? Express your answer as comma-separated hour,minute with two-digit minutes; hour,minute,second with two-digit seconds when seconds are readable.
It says 6,00
